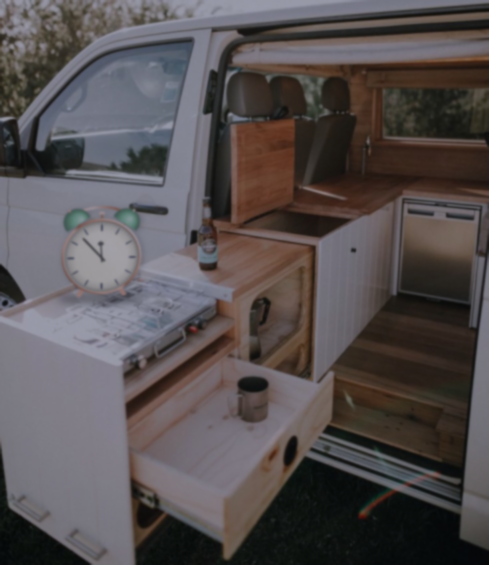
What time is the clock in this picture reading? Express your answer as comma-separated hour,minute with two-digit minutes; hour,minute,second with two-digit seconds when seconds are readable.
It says 11,53
